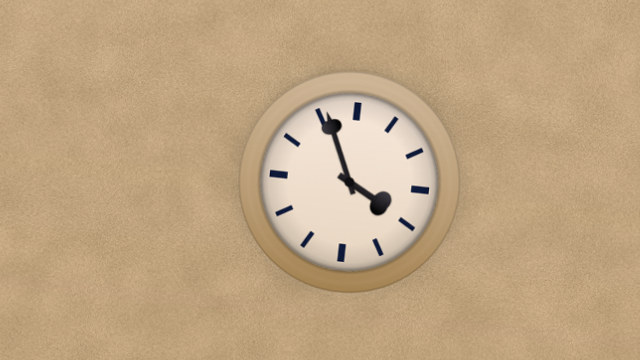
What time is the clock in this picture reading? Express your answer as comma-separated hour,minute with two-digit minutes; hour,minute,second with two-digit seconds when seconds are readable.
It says 3,56
